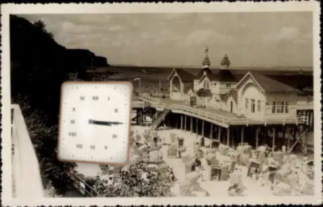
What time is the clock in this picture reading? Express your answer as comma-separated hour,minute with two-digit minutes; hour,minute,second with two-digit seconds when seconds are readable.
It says 3,15
